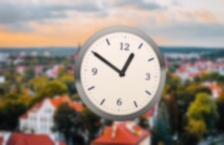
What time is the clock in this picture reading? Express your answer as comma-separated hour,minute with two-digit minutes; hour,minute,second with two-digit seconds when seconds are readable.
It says 12,50
